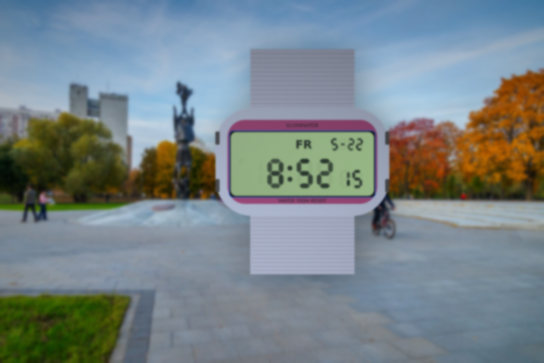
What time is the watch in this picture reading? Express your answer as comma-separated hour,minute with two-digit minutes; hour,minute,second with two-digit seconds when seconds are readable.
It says 8,52,15
